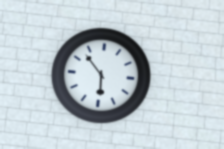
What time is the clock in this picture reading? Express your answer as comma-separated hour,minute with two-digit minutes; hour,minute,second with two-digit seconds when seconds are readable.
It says 5,53
